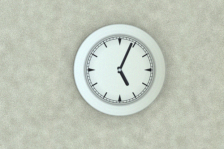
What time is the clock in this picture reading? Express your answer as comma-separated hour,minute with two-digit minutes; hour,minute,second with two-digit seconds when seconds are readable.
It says 5,04
